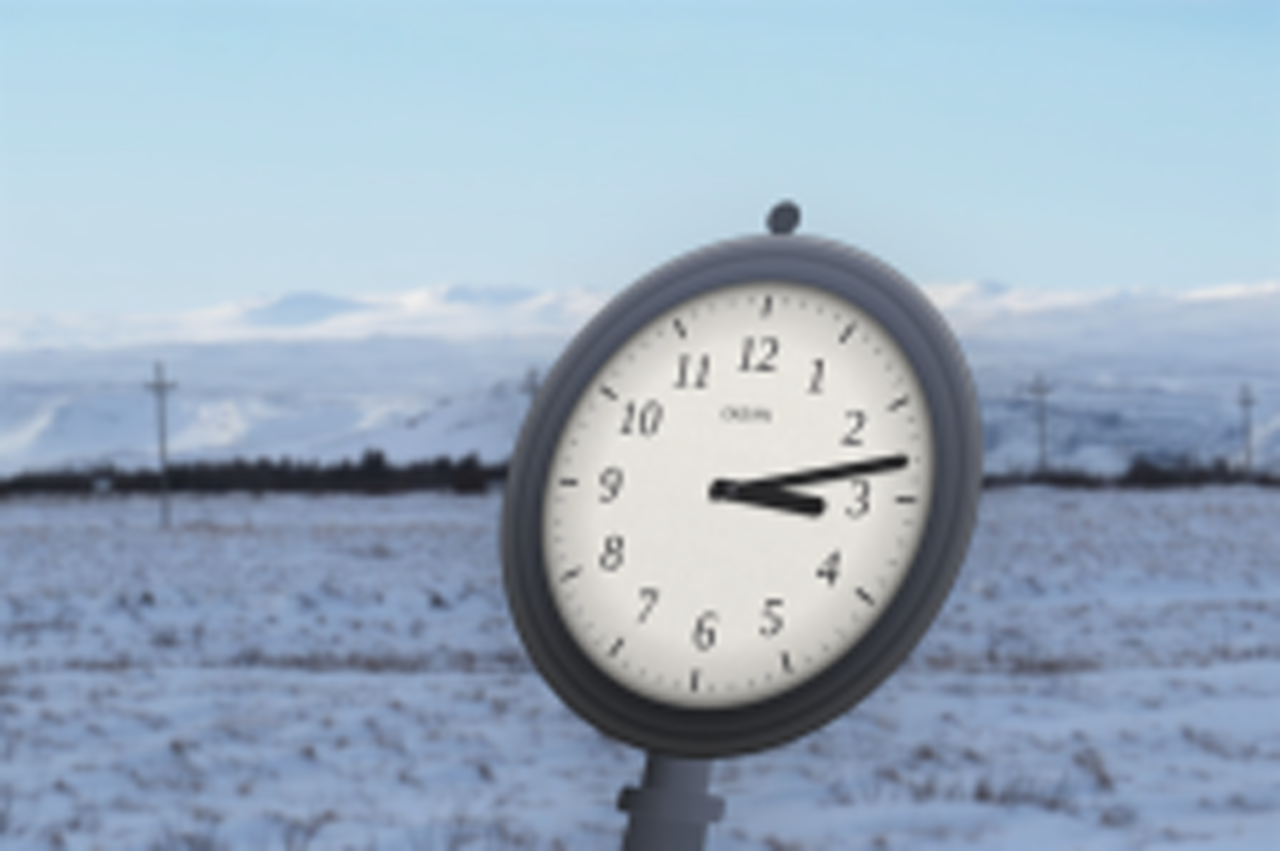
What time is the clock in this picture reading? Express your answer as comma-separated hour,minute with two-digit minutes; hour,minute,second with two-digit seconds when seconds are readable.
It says 3,13
